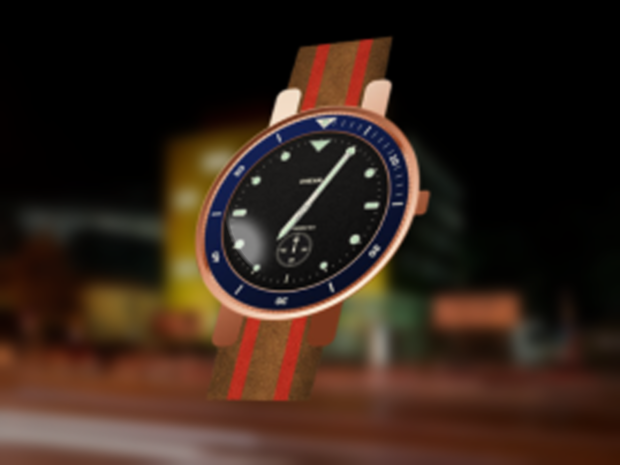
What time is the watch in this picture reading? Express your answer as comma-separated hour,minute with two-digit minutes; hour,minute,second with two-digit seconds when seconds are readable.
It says 7,05
